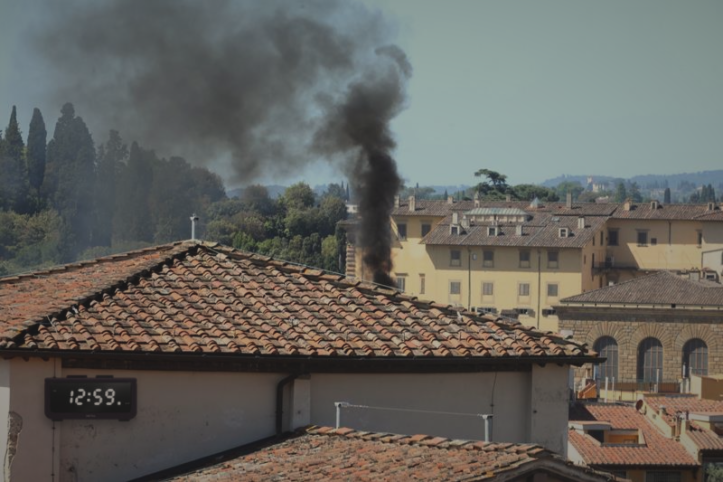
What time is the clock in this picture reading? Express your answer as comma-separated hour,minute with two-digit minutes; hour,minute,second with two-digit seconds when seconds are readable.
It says 12,59
